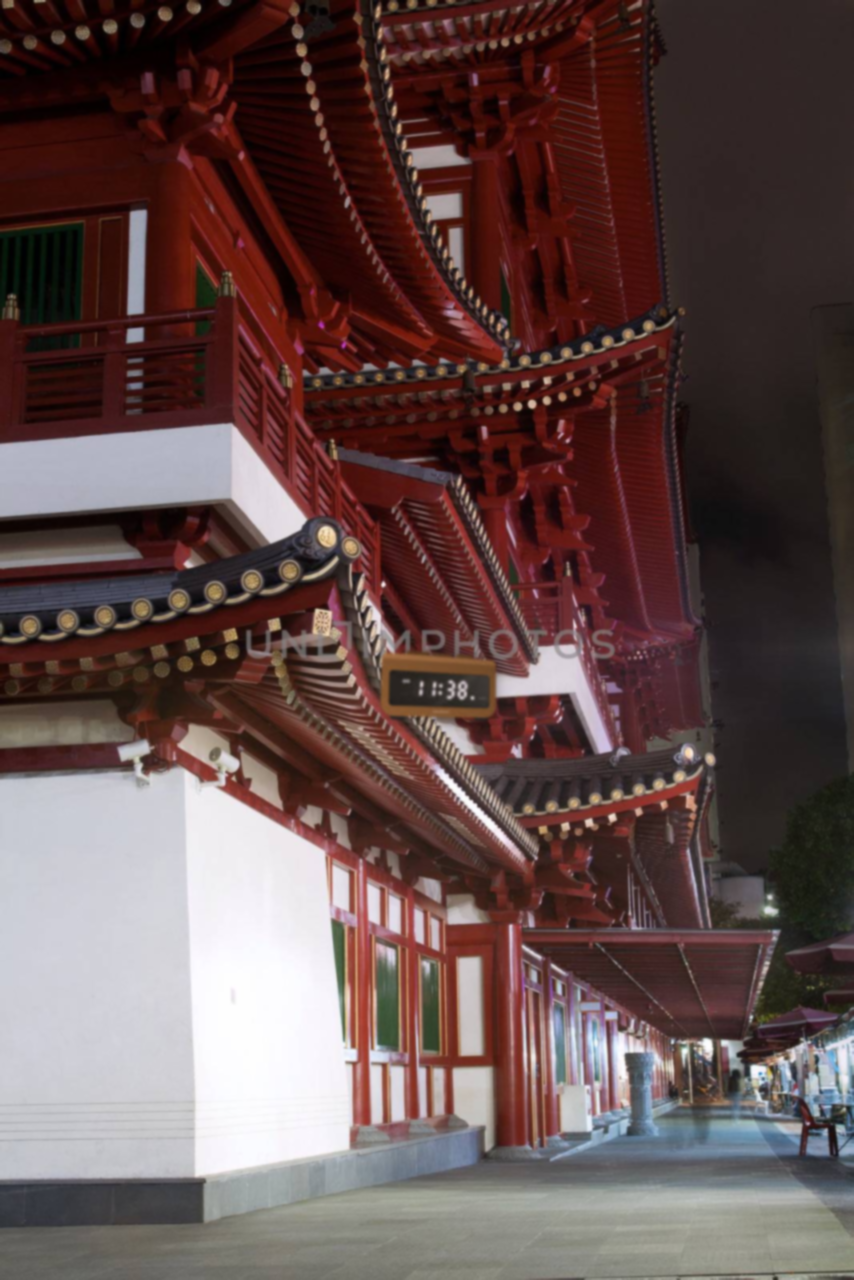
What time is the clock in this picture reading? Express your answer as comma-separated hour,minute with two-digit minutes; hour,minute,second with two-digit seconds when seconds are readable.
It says 11,38
